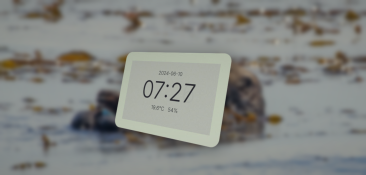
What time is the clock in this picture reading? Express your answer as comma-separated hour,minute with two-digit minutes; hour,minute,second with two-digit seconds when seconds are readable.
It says 7,27
